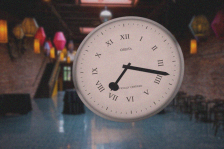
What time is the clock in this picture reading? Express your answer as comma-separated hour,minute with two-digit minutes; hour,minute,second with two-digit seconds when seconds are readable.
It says 7,18
